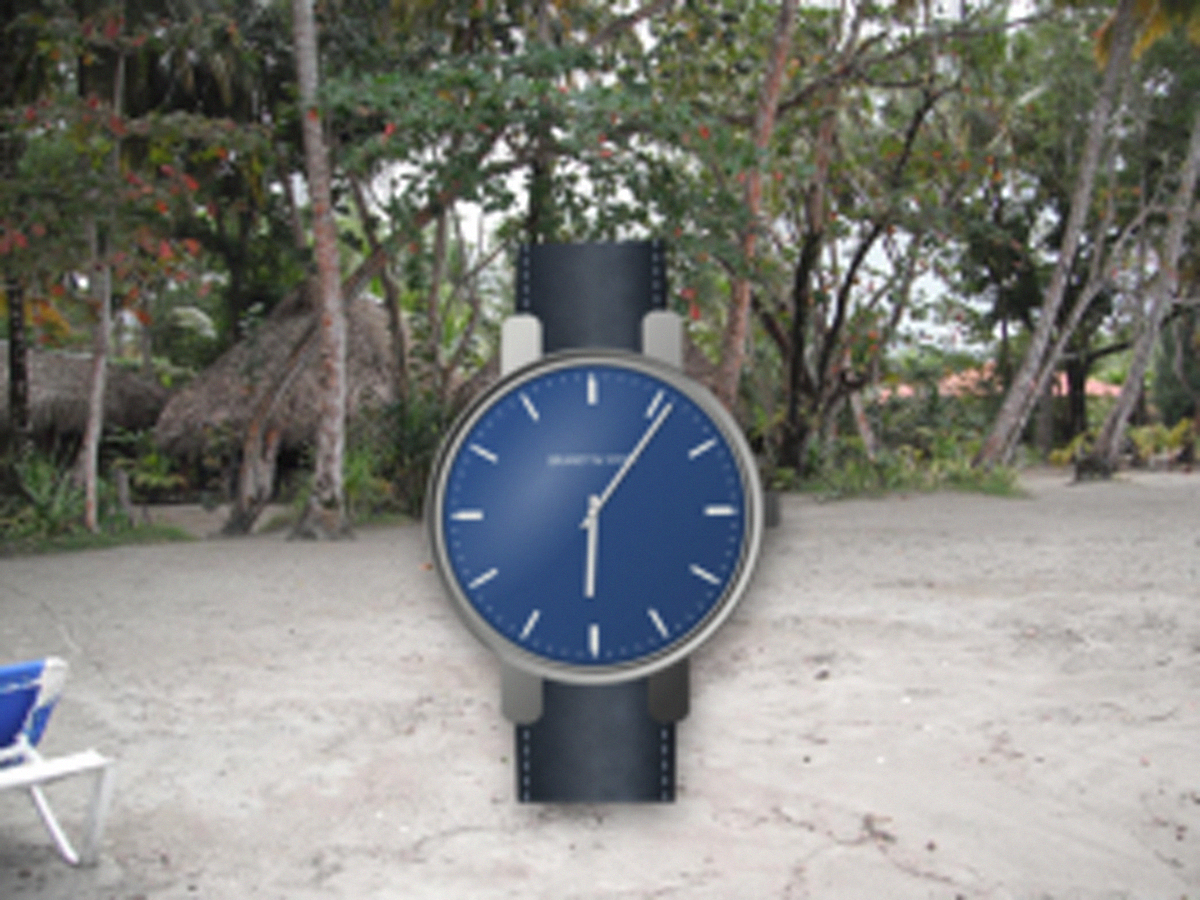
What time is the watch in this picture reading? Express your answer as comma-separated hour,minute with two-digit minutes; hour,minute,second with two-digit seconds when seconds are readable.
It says 6,06
